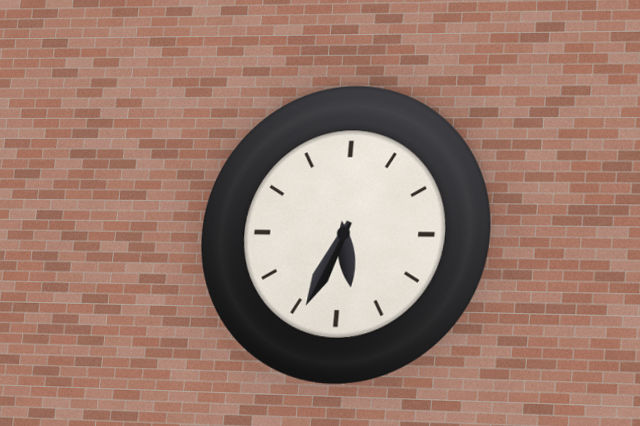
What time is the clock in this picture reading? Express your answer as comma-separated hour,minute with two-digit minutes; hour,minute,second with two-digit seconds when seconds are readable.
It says 5,34
